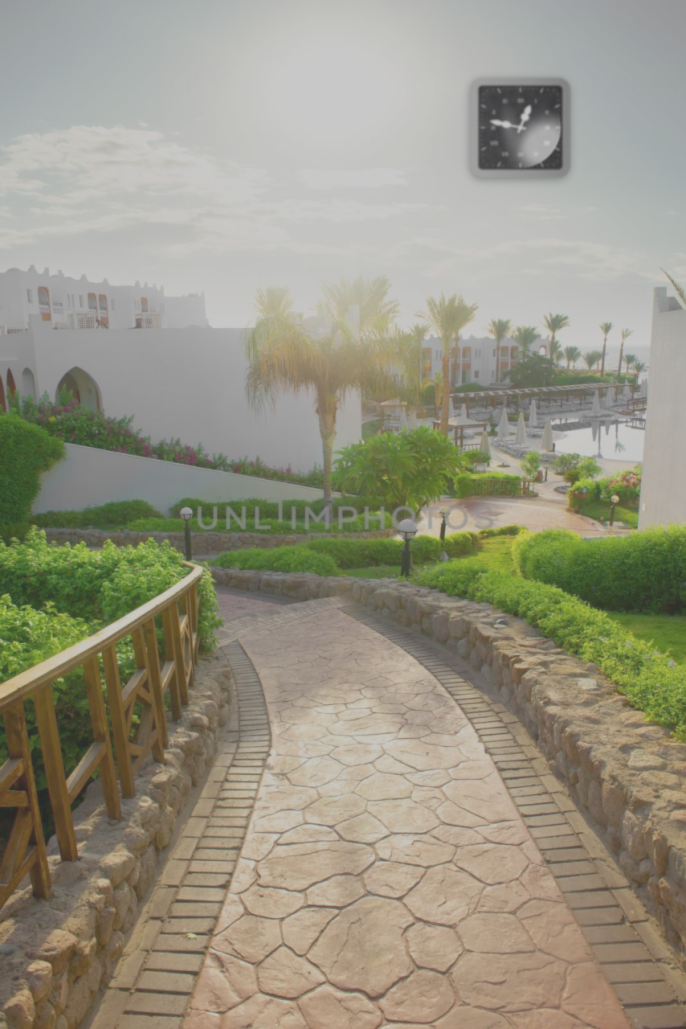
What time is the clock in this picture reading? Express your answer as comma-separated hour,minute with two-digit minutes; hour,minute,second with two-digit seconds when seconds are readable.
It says 12,47
